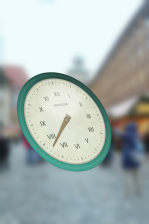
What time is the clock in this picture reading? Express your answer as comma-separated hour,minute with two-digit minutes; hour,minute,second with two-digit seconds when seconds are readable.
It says 7,38
